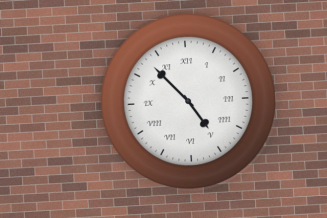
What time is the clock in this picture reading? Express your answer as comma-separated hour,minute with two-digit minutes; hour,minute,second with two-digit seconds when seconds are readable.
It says 4,53
